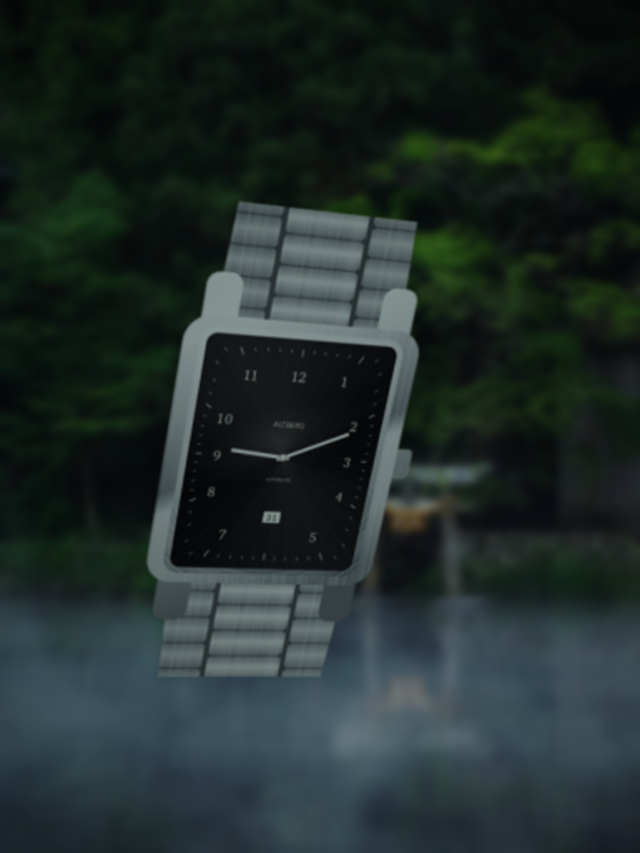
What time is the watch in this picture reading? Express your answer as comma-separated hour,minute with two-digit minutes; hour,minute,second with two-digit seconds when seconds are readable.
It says 9,11
